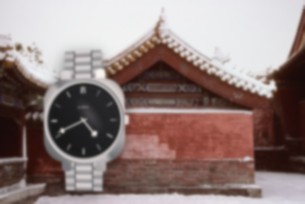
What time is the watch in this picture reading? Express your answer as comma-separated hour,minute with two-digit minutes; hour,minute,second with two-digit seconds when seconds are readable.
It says 4,41
